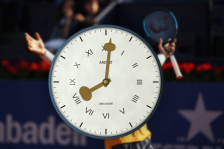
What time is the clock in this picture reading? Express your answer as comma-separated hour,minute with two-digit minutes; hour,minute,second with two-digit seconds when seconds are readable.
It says 8,01
